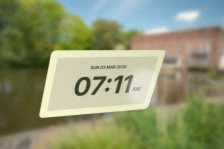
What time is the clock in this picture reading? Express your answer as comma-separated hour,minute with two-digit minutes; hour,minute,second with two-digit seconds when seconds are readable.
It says 7,11
